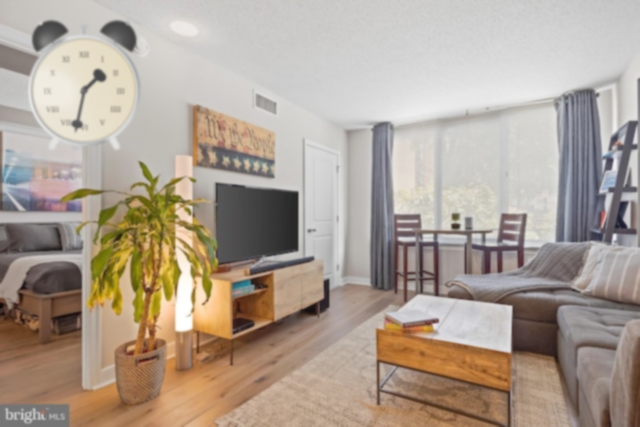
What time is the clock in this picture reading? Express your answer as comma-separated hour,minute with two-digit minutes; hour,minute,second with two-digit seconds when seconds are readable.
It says 1,32
